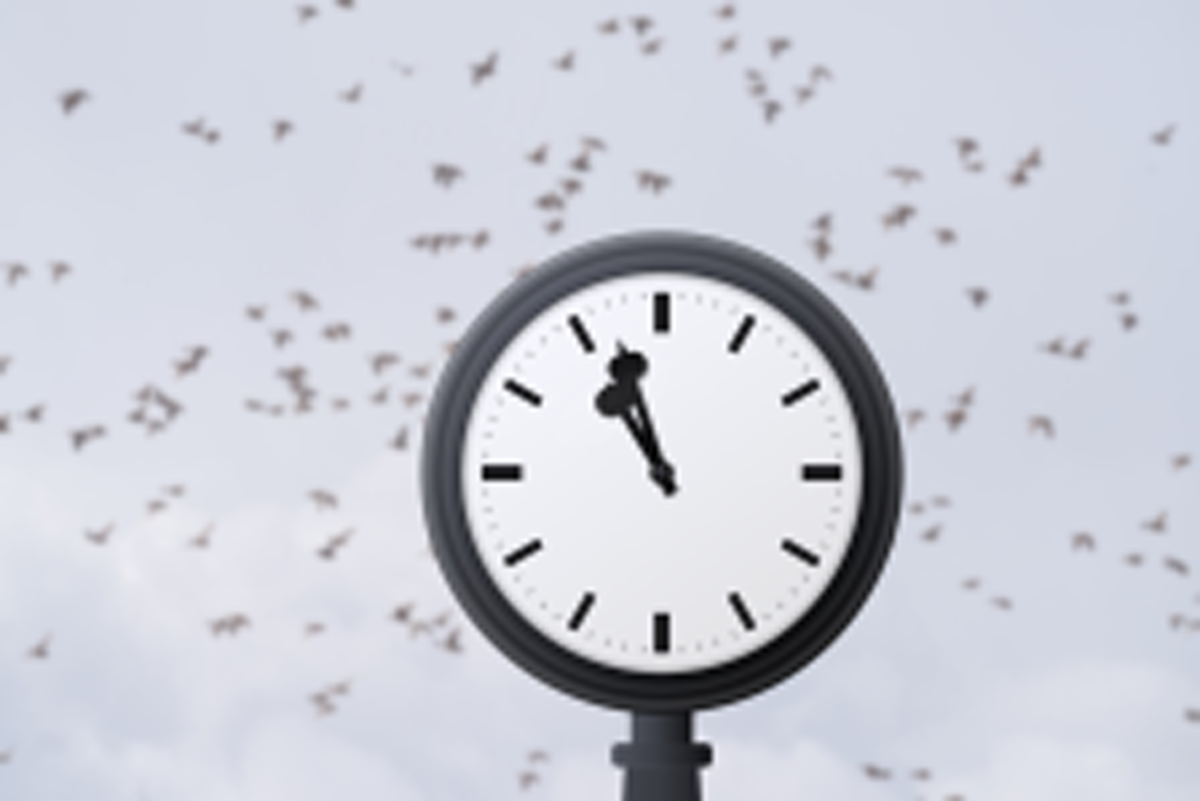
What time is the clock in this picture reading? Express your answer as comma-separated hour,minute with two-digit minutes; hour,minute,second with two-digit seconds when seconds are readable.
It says 10,57
